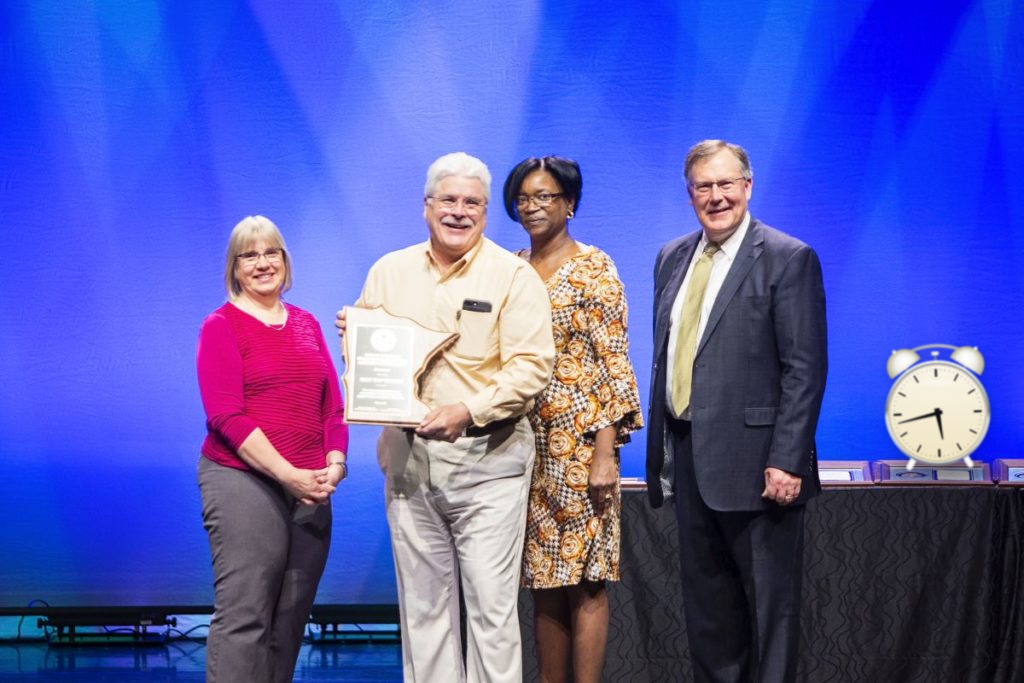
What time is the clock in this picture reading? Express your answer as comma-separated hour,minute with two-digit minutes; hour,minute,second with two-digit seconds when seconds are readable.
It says 5,43
